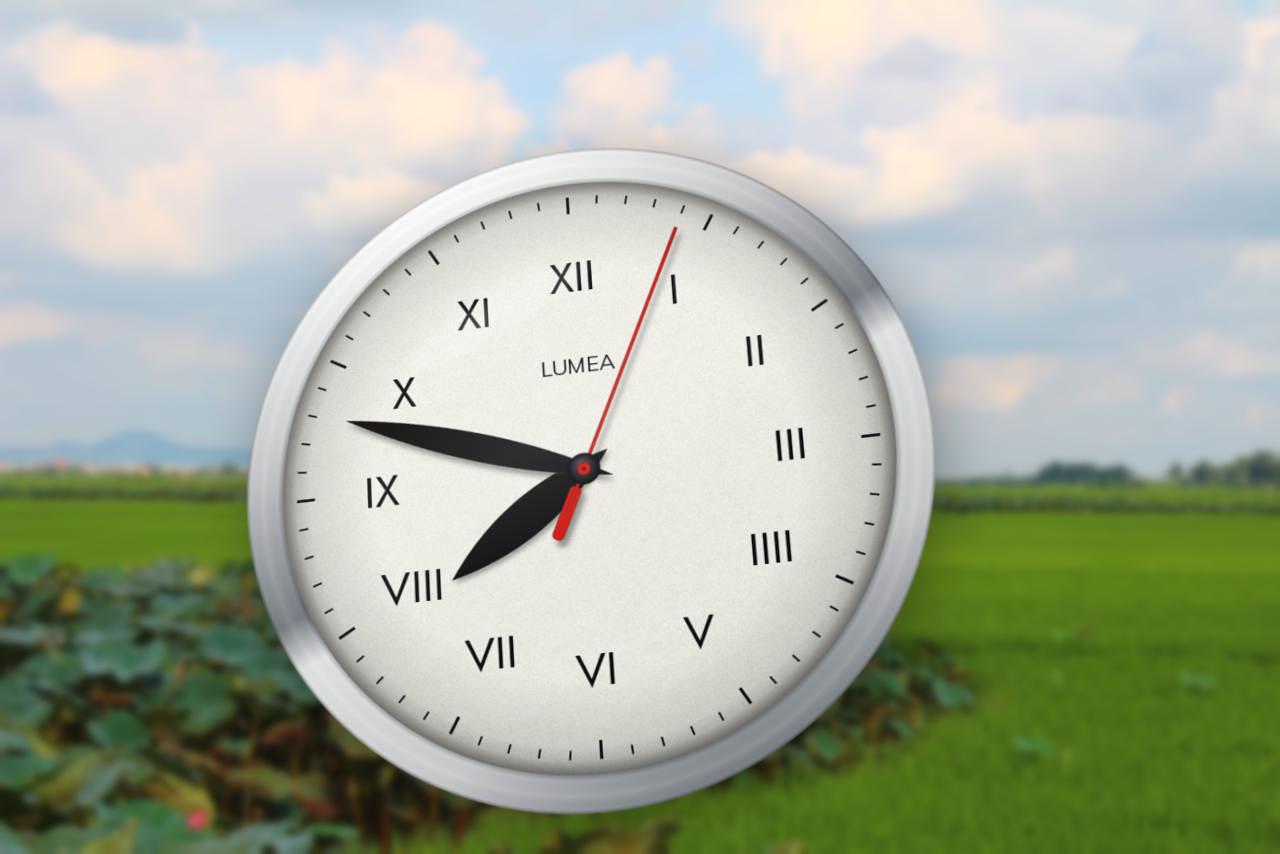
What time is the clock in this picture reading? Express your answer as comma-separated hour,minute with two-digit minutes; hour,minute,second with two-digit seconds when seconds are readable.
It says 7,48,04
